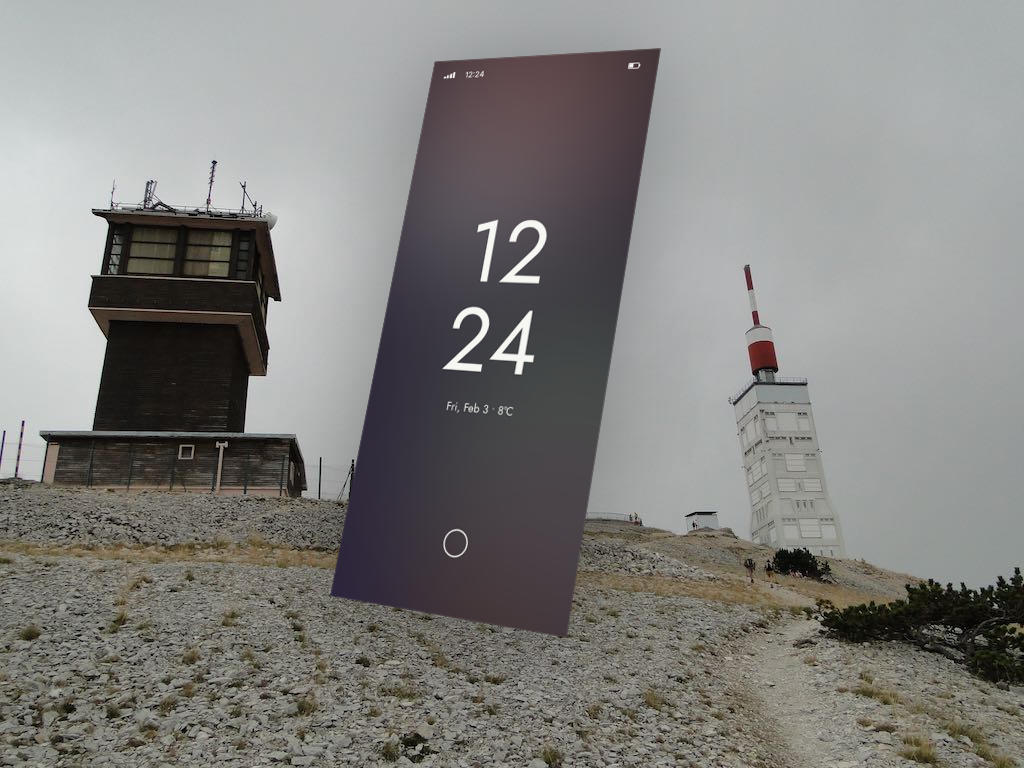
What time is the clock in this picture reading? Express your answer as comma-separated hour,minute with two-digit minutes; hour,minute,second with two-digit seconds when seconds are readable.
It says 12,24
